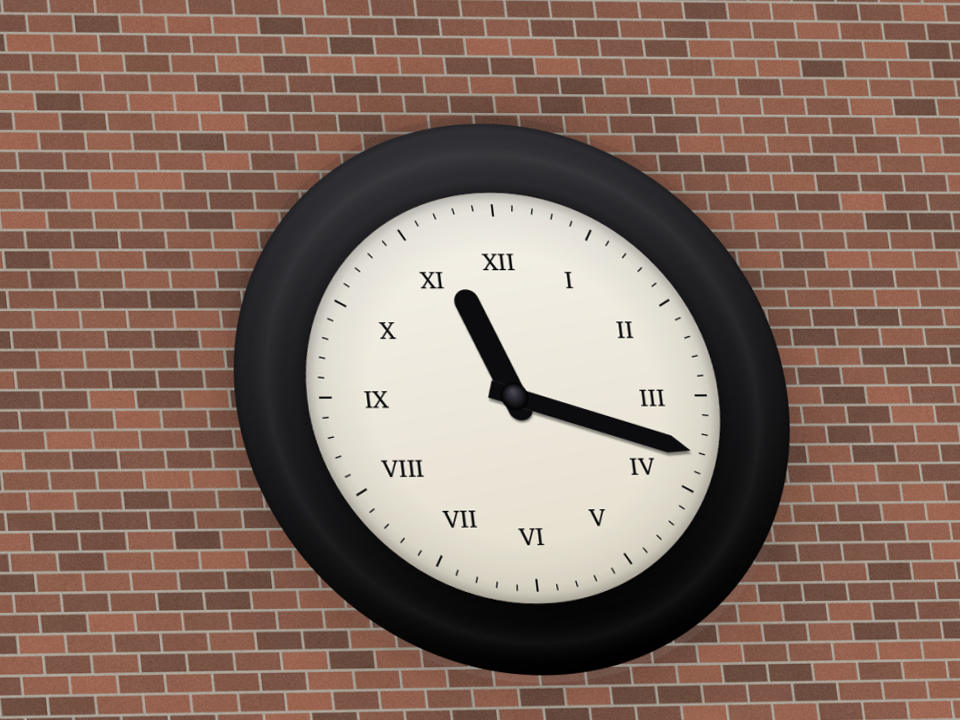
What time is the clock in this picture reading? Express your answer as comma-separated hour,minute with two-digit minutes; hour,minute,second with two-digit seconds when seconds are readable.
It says 11,18
